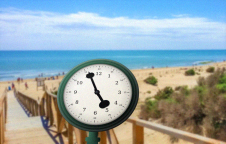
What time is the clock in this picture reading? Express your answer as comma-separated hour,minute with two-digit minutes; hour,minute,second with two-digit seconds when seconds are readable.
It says 4,56
